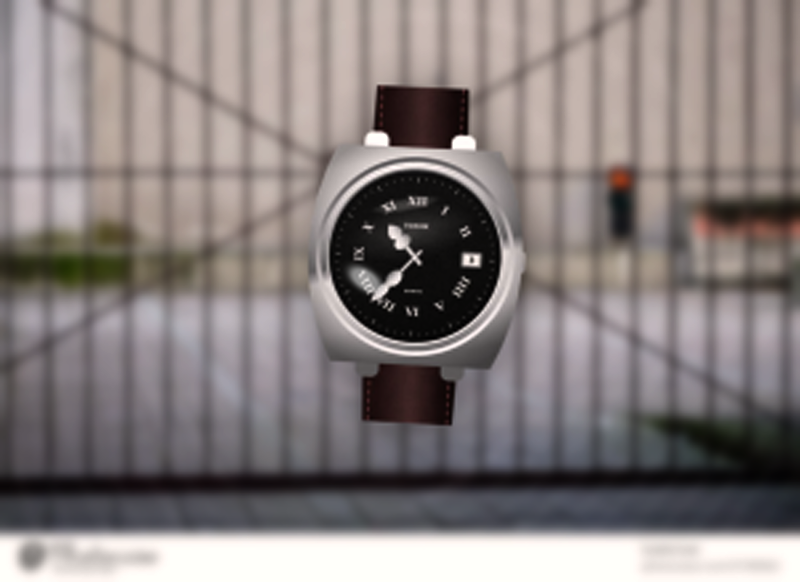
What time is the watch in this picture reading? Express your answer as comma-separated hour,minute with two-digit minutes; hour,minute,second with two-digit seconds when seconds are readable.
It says 10,37
